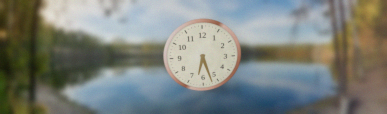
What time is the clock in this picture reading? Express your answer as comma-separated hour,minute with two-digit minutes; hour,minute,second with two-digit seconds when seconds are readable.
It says 6,27
